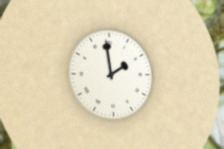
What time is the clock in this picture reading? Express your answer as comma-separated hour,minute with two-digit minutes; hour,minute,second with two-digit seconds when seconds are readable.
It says 1,59
